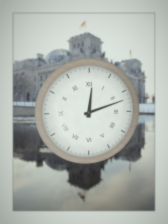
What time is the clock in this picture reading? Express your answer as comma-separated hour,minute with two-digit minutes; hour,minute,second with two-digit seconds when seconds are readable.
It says 12,12
